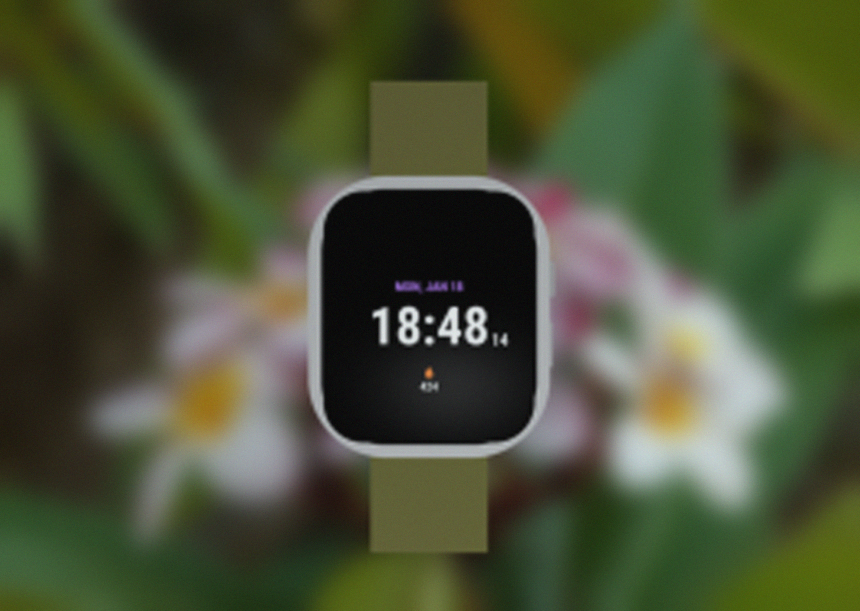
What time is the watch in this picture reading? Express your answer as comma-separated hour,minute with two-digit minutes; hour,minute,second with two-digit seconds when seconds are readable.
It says 18,48
